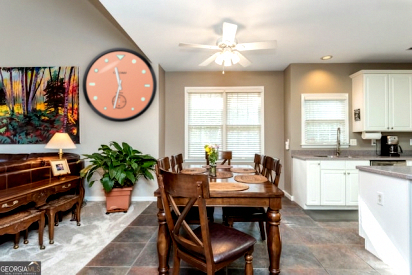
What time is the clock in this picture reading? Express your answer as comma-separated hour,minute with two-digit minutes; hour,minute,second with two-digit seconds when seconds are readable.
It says 11,32
